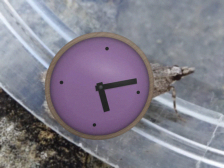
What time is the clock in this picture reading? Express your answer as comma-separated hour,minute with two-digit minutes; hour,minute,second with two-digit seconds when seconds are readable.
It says 5,12
